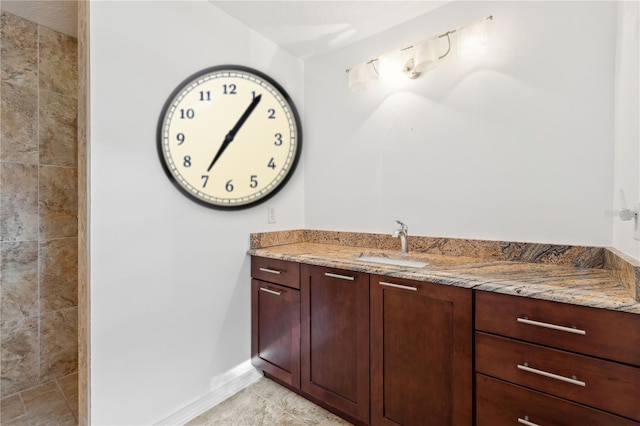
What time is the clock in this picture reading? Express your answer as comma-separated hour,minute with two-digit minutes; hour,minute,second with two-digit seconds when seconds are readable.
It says 7,06
